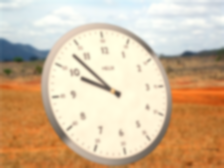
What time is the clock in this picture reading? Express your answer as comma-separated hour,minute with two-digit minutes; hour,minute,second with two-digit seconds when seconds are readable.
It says 9,53
